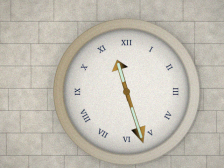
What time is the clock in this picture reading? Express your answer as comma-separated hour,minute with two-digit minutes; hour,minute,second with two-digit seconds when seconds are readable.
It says 11,27
